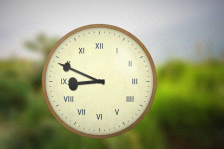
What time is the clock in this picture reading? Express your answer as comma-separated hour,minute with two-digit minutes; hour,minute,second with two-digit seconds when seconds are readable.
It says 8,49
